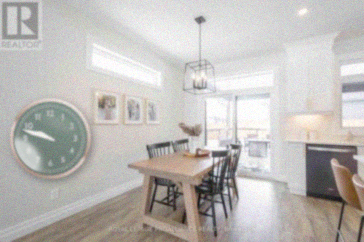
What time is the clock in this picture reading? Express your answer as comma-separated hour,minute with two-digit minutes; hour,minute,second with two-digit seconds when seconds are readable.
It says 9,48
